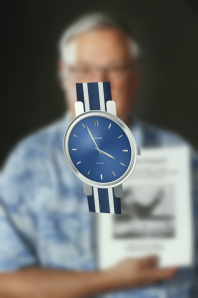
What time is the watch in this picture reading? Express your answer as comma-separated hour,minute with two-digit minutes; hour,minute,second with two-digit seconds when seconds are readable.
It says 3,56
